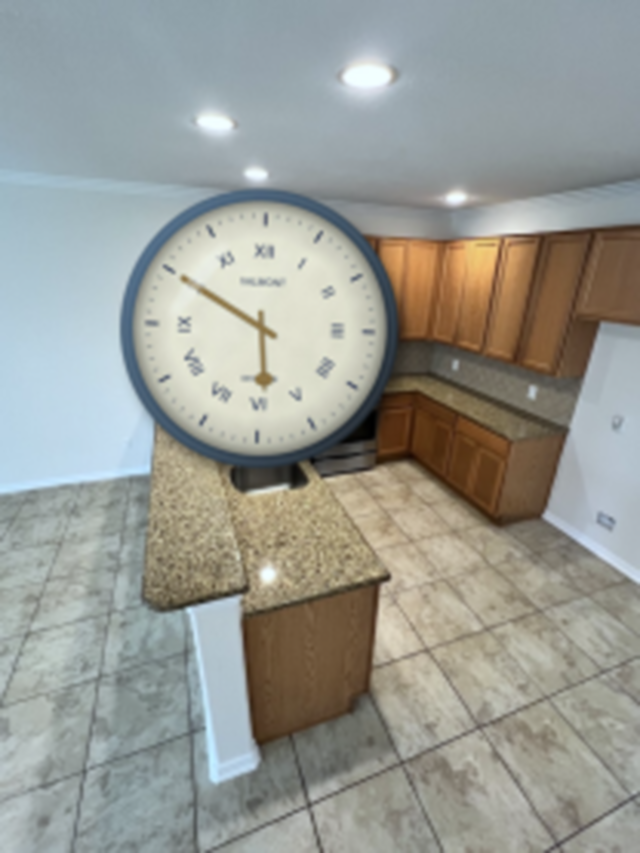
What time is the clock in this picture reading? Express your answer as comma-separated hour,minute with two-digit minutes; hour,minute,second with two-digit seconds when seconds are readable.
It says 5,50
